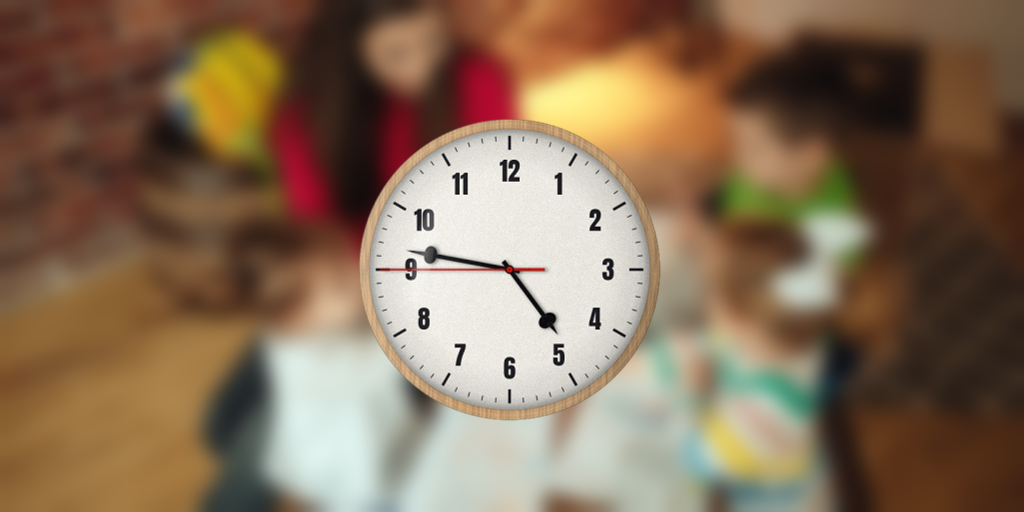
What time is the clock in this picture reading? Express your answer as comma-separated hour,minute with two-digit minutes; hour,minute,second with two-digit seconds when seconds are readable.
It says 4,46,45
